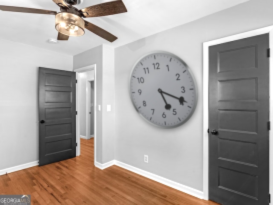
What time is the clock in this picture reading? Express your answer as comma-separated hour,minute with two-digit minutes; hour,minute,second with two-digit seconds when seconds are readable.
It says 5,19
